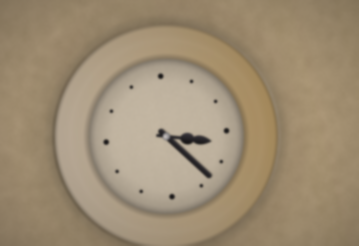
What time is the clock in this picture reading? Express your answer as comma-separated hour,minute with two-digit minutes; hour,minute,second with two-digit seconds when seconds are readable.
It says 3,23
